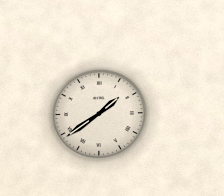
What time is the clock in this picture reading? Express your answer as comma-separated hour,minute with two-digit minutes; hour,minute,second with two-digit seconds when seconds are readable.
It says 1,39
